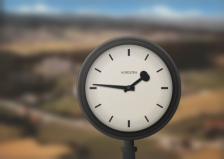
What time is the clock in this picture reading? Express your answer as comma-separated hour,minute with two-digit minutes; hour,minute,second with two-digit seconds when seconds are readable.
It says 1,46
